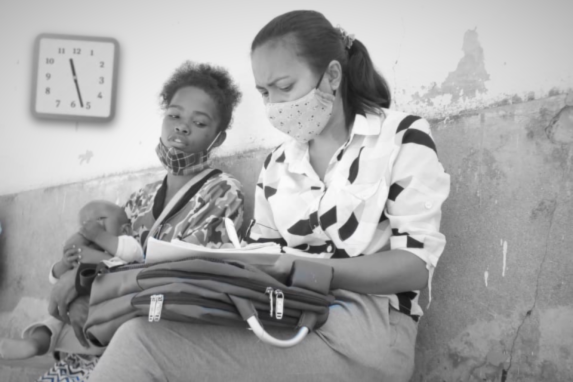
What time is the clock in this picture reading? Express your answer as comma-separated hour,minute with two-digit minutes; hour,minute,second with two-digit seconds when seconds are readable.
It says 11,27
